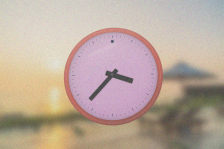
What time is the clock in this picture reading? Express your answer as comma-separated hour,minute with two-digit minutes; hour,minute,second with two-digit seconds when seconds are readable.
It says 3,37
